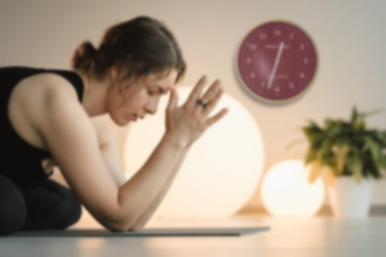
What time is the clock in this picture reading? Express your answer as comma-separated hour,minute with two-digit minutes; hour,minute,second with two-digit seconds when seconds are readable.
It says 12,33
